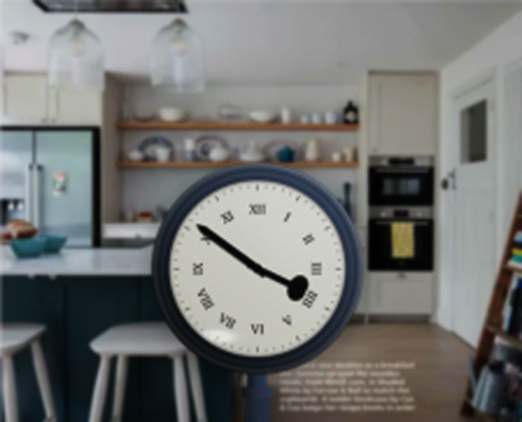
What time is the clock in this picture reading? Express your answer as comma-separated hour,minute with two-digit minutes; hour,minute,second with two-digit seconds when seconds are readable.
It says 3,51
